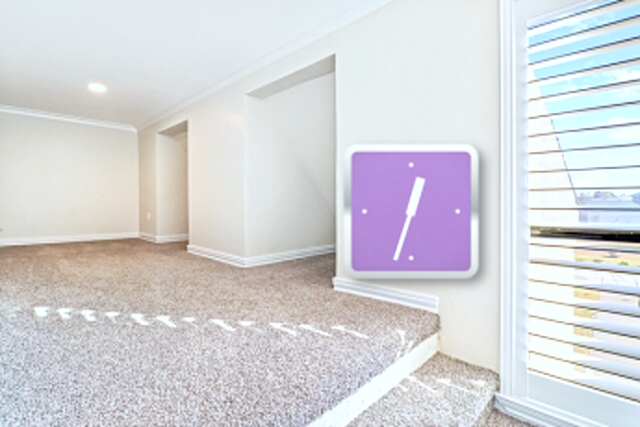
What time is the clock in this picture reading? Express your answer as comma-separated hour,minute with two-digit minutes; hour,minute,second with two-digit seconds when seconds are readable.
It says 12,33
